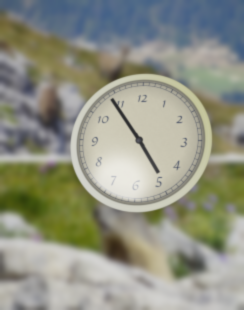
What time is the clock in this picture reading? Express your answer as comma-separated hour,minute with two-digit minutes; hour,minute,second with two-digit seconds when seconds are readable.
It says 4,54
